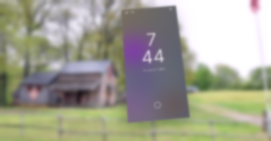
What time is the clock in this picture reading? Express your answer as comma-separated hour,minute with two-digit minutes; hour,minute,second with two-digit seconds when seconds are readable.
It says 7,44
